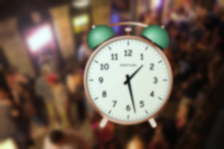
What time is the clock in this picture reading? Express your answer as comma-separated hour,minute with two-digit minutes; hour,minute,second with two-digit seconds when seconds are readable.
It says 1,28
